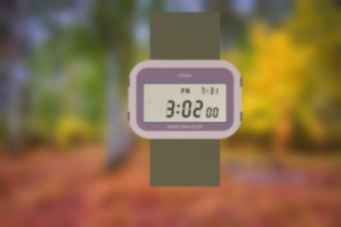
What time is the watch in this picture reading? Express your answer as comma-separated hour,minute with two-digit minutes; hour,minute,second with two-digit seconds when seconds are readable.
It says 3,02,00
